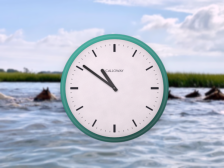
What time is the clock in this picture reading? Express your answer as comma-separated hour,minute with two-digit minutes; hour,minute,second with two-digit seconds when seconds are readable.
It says 10,51
